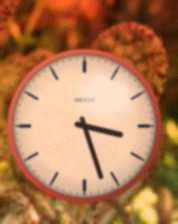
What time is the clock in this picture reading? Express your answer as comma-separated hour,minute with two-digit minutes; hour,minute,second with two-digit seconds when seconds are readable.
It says 3,27
